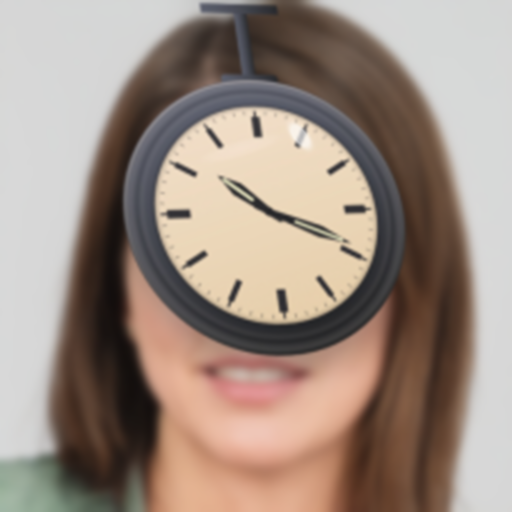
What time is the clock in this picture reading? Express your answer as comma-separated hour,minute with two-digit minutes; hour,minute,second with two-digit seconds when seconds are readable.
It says 10,19
